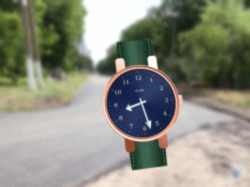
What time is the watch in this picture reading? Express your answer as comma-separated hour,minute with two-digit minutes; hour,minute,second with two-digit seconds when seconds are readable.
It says 8,28
